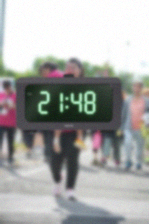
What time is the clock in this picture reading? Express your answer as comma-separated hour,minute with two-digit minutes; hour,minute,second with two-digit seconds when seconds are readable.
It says 21,48
